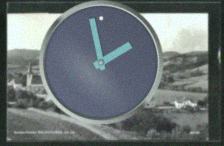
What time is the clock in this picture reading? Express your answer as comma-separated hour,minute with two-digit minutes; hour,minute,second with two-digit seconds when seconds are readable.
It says 1,58
